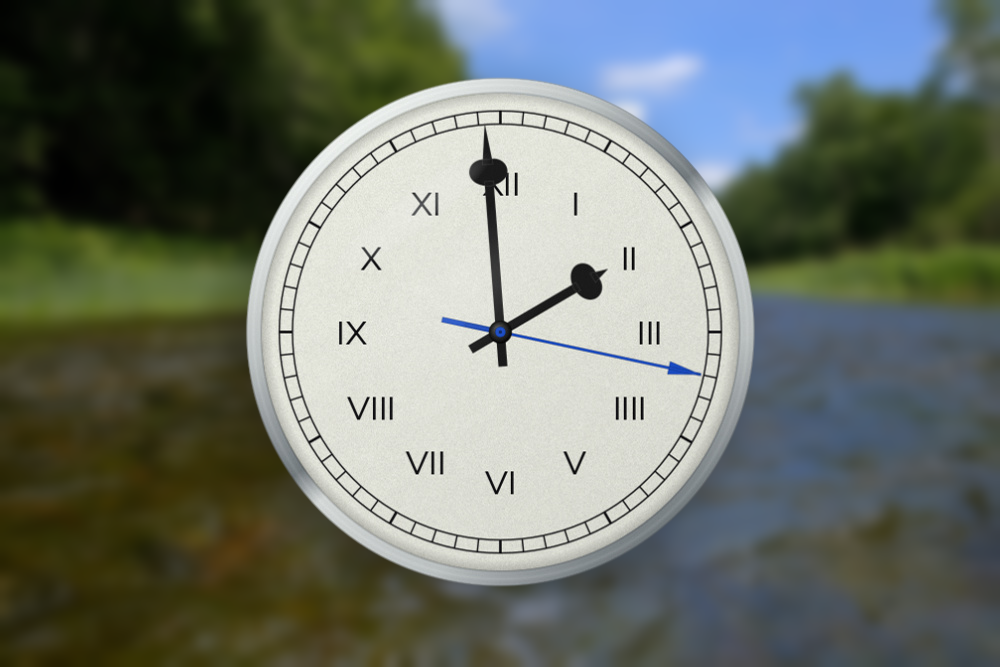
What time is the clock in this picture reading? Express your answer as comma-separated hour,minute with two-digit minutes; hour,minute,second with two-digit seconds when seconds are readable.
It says 1,59,17
